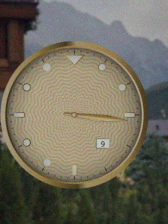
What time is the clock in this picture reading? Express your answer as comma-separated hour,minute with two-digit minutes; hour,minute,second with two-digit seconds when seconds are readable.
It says 3,16
